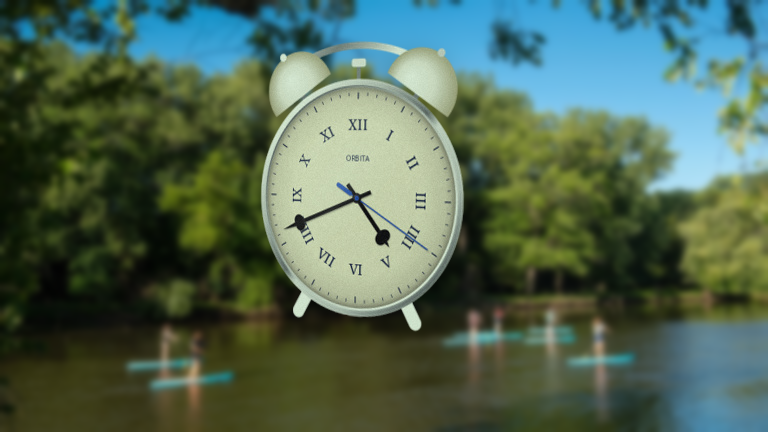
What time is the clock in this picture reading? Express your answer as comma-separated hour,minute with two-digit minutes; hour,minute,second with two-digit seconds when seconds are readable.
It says 4,41,20
